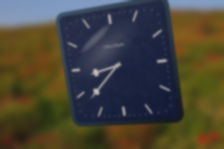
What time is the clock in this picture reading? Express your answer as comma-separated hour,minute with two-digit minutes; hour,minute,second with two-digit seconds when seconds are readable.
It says 8,38
